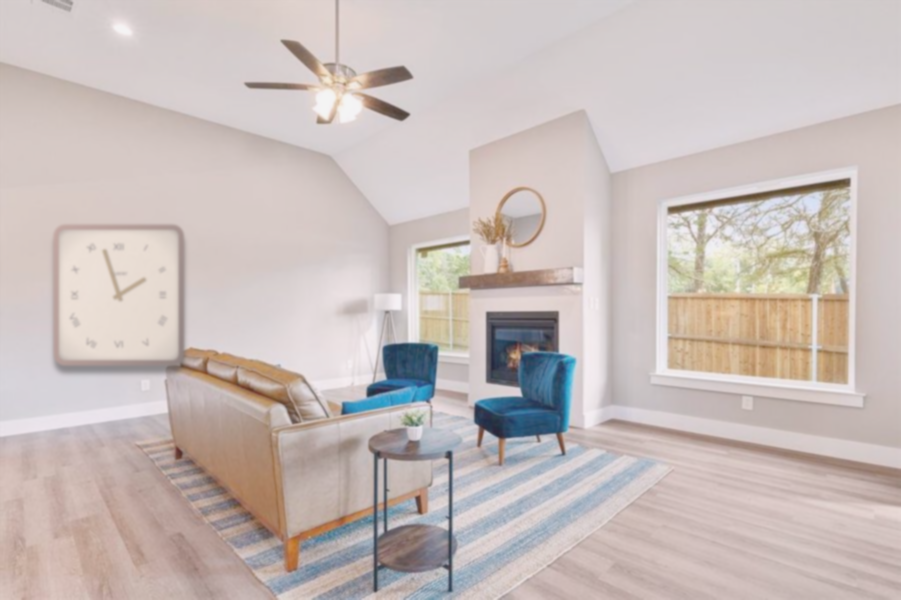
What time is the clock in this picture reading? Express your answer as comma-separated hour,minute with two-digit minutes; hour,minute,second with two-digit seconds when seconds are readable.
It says 1,57
